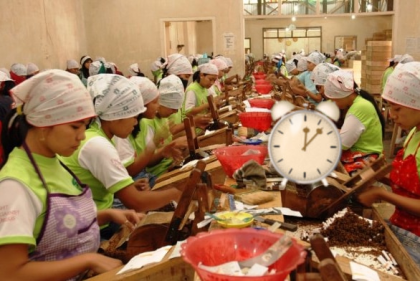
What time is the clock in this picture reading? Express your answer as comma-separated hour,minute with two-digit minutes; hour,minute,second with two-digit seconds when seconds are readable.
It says 12,07
